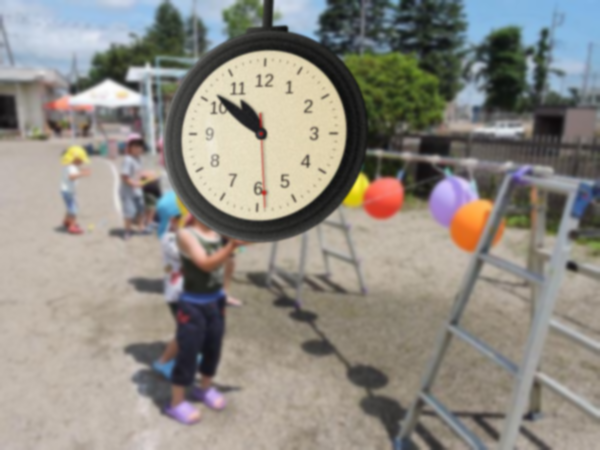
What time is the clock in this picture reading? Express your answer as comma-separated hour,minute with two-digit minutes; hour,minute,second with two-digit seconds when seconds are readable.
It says 10,51,29
